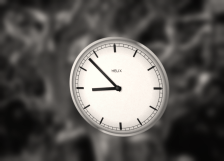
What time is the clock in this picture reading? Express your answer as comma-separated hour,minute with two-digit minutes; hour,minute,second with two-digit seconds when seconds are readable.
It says 8,53
